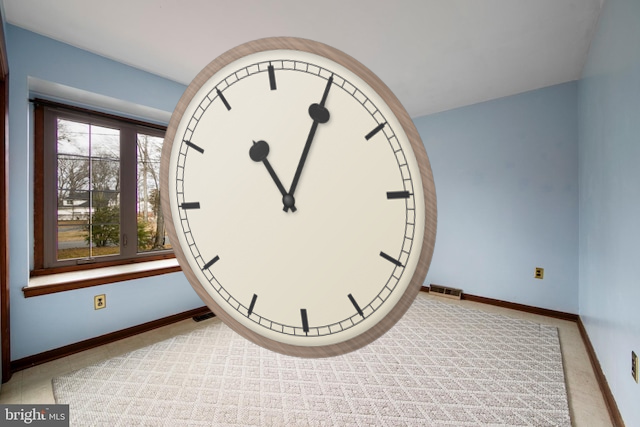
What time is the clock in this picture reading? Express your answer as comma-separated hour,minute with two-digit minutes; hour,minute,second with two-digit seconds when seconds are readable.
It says 11,05
